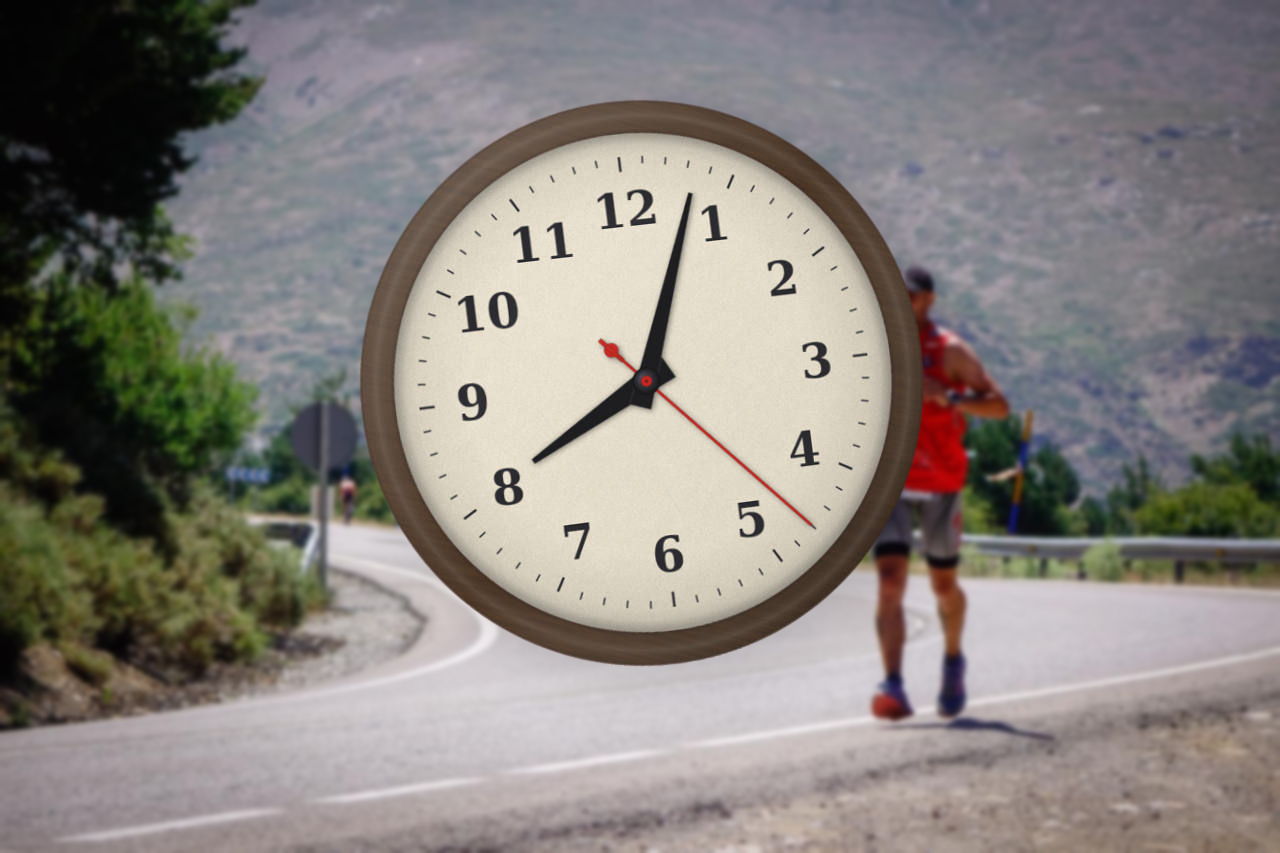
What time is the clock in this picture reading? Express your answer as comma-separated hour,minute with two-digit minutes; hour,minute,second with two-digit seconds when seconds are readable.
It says 8,03,23
